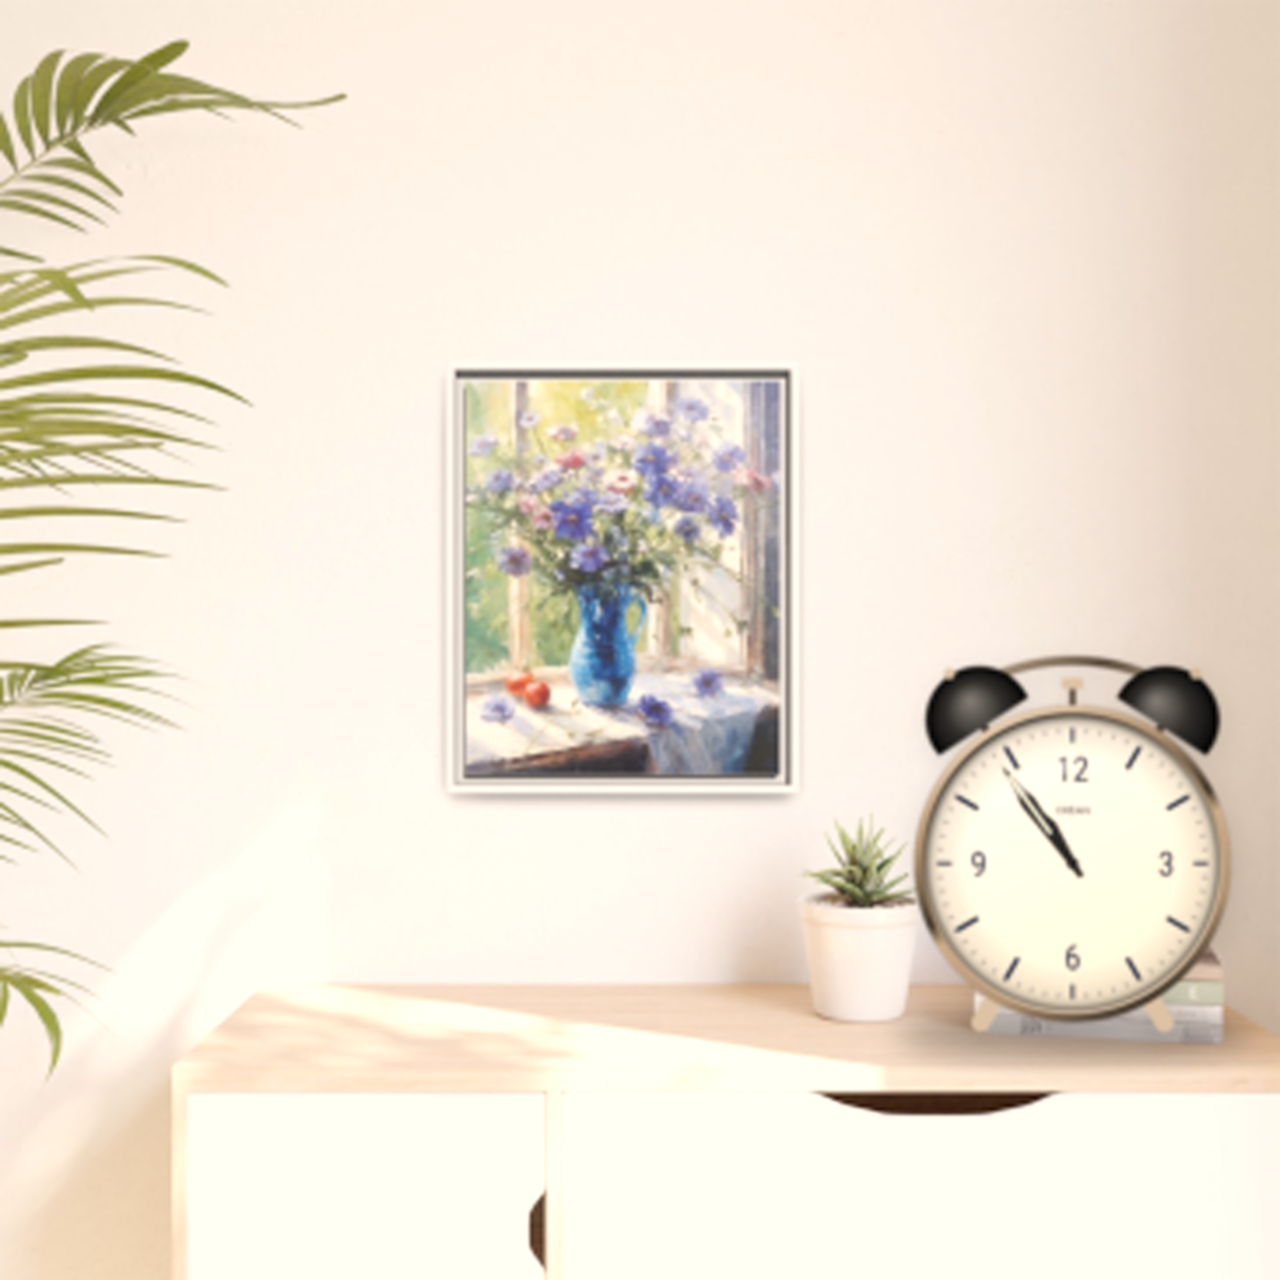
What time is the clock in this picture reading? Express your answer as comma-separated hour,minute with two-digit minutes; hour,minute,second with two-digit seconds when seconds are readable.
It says 10,54
